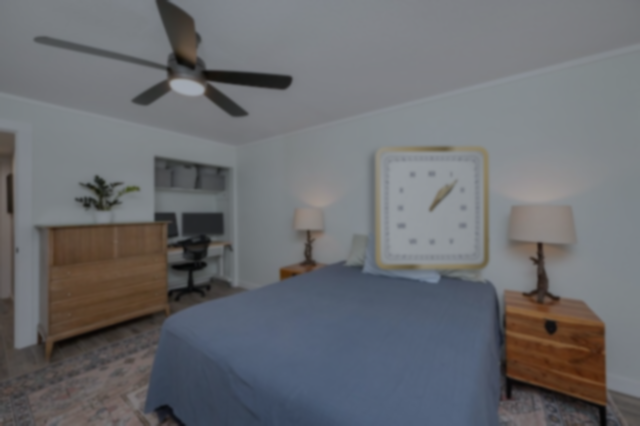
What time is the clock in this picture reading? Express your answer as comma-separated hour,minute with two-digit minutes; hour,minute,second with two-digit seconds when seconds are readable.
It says 1,07
